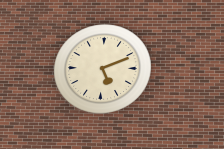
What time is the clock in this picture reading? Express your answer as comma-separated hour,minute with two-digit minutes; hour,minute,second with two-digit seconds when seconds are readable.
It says 5,11
